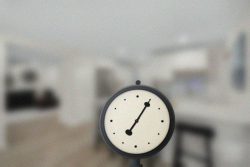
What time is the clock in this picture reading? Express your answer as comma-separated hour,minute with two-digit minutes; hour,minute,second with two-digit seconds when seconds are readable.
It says 7,05
